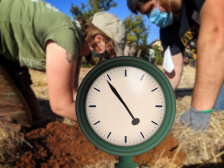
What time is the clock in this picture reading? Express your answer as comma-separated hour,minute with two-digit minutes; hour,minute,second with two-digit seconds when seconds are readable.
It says 4,54
